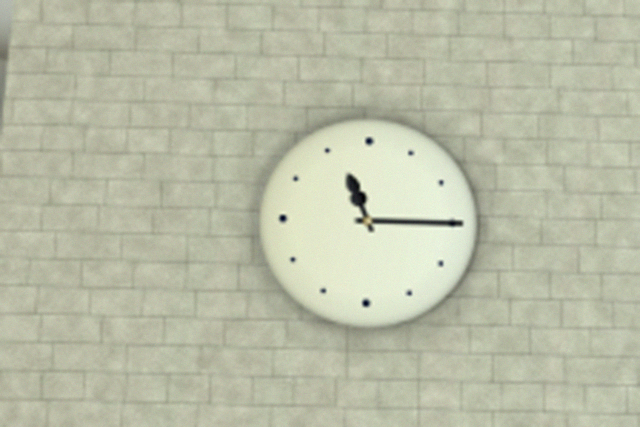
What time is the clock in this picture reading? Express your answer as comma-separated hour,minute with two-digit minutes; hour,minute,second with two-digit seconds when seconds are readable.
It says 11,15
